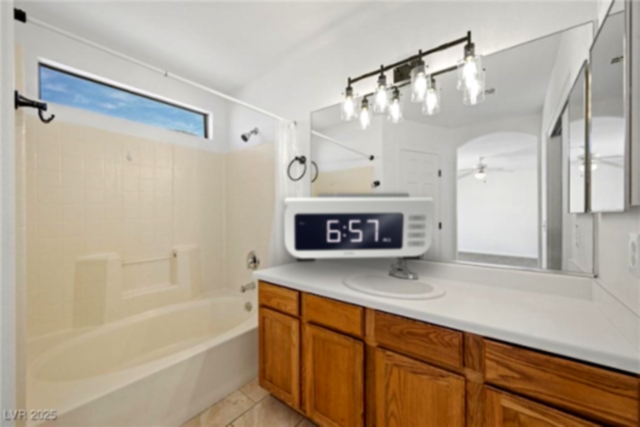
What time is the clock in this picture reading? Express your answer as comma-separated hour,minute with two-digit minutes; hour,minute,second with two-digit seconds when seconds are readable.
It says 6,57
